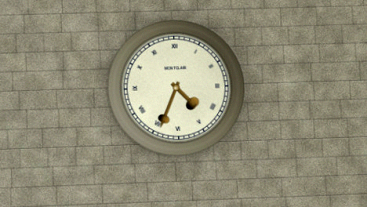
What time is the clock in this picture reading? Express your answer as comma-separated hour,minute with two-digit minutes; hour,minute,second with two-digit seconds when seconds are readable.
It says 4,34
